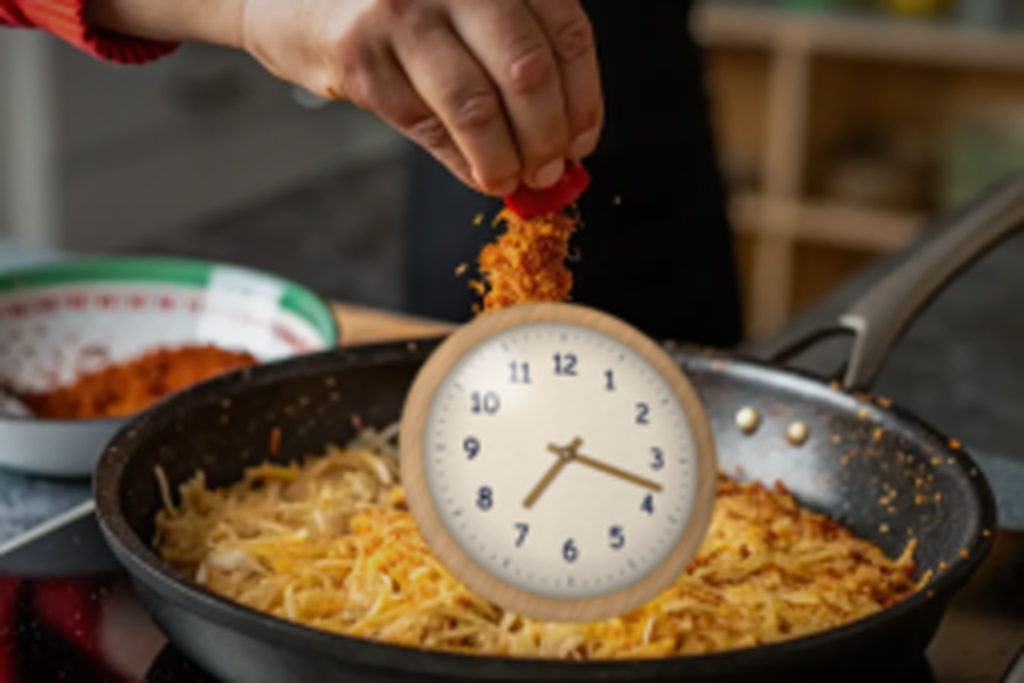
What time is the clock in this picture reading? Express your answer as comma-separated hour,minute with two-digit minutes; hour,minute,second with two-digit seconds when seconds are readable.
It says 7,18
